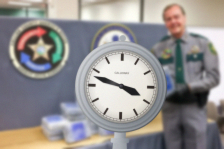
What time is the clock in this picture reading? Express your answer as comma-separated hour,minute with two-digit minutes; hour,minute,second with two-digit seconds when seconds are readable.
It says 3,48
